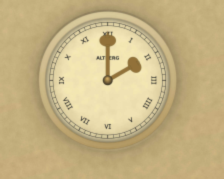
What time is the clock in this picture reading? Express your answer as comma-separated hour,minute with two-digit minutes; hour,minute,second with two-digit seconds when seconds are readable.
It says 2,00
